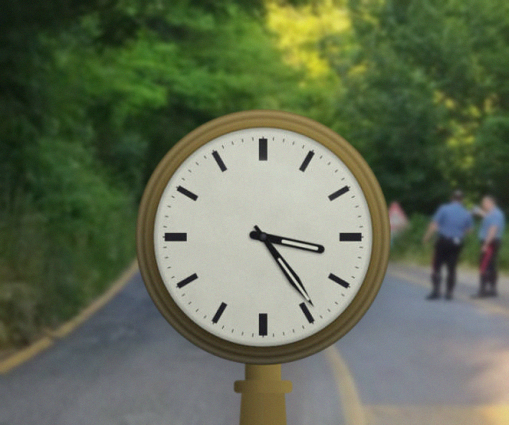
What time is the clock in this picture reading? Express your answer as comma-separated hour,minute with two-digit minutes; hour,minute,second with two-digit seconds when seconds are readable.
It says 3,24
